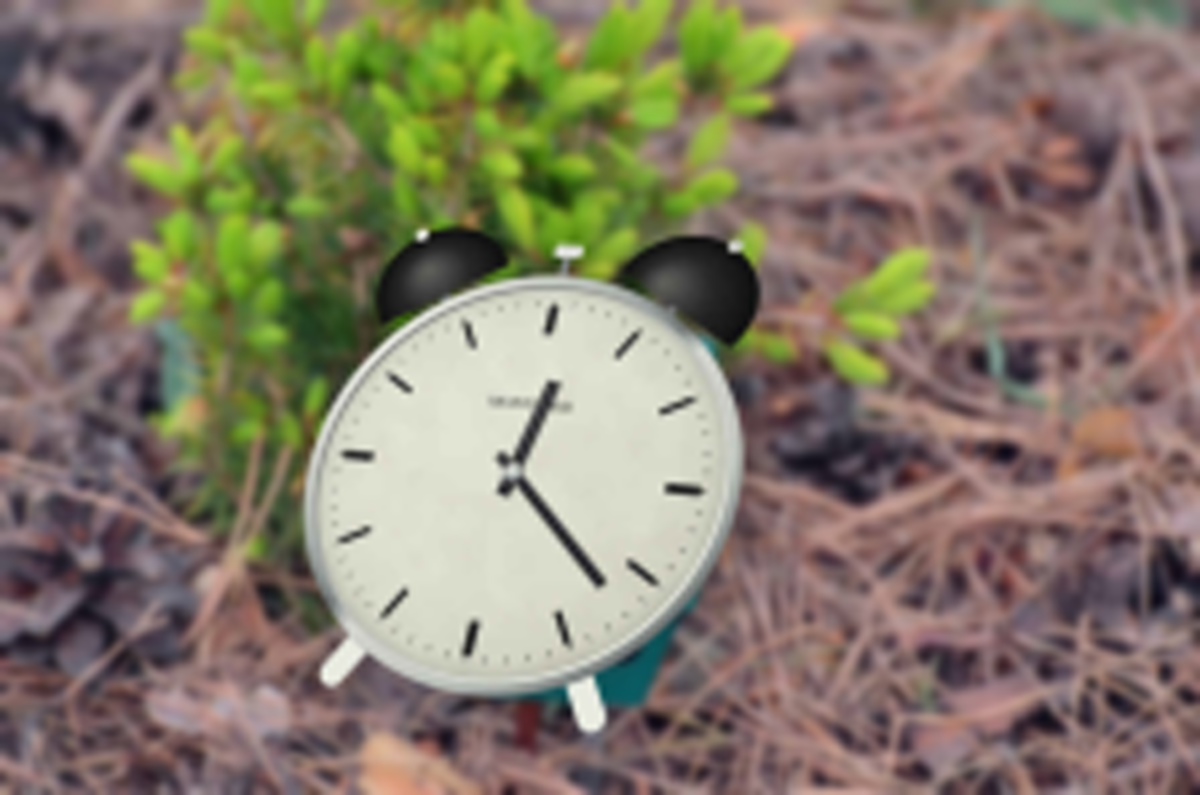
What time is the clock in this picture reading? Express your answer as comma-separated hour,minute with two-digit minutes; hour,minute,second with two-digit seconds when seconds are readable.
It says 12,22
